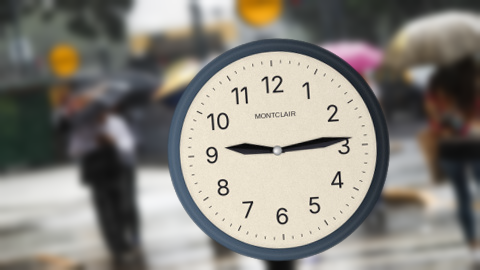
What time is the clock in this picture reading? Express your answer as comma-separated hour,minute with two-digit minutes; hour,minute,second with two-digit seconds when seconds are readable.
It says 9,14
